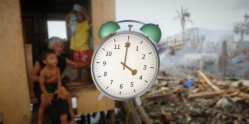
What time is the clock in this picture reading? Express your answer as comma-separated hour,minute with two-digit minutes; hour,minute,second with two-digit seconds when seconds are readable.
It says 4,00
